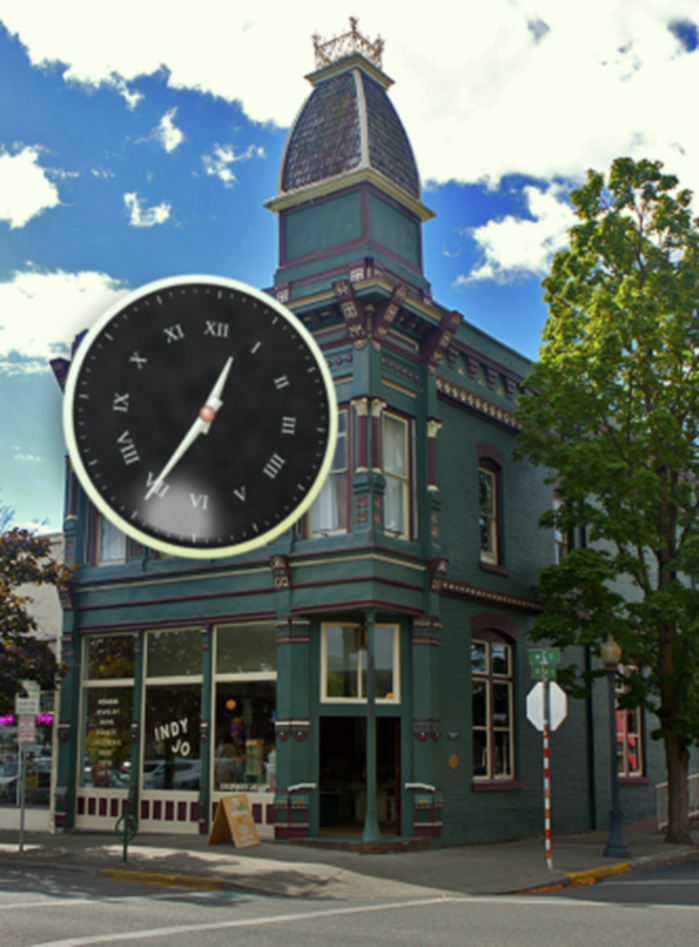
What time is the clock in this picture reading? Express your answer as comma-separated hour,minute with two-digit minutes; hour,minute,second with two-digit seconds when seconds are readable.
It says 12,35
